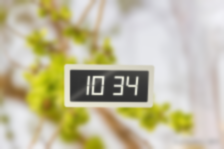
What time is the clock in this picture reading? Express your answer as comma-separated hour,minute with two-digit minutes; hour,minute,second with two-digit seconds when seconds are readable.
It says 10,34
